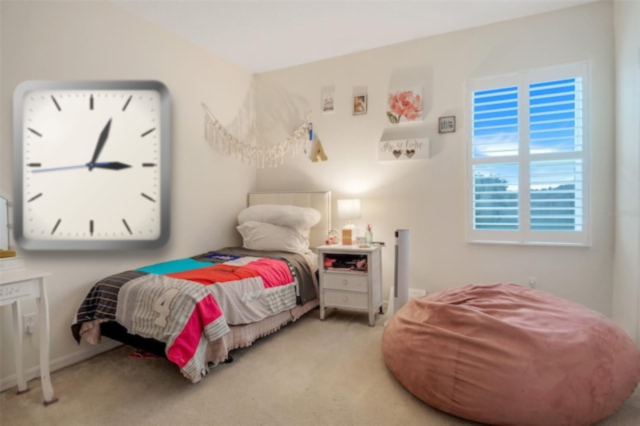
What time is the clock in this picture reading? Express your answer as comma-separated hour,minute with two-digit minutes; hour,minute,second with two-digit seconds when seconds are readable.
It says 3,03,44
